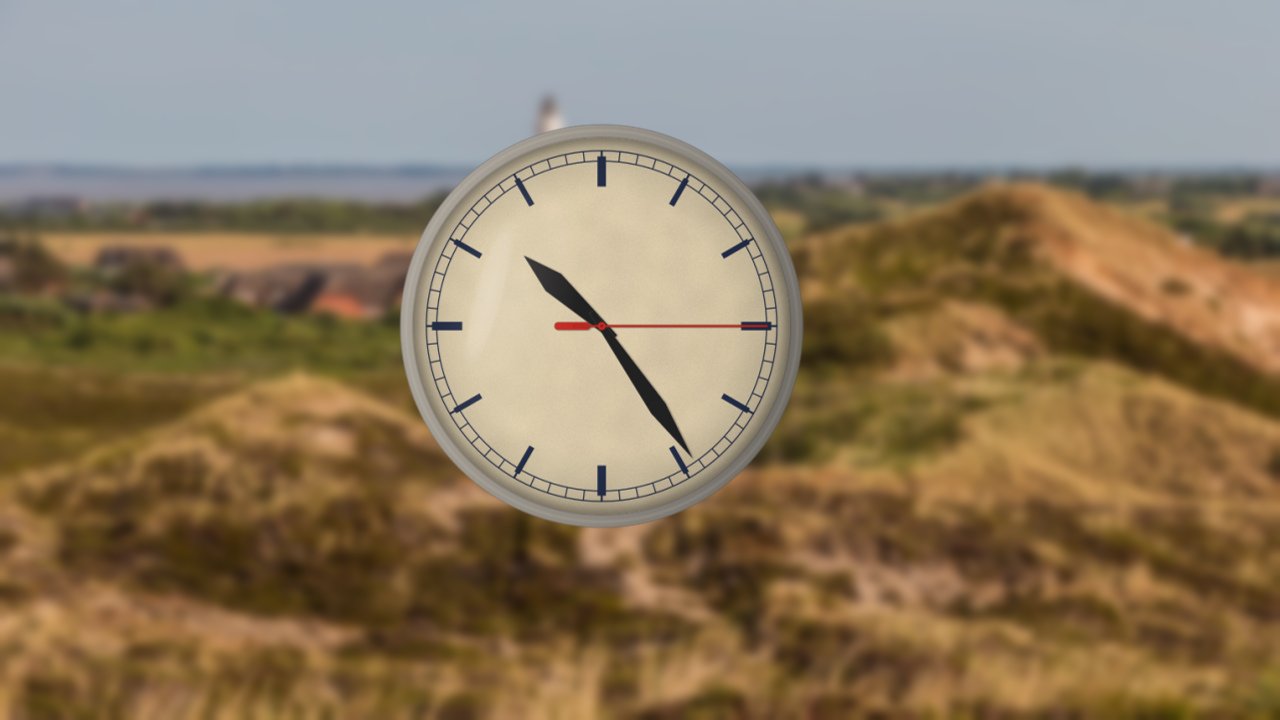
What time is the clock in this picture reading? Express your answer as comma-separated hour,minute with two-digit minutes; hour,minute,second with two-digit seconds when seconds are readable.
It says 10,24,15
